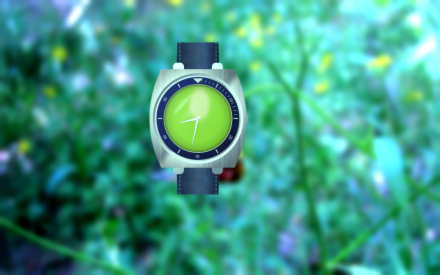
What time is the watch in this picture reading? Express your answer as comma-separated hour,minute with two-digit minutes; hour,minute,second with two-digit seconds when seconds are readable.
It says 8,32
